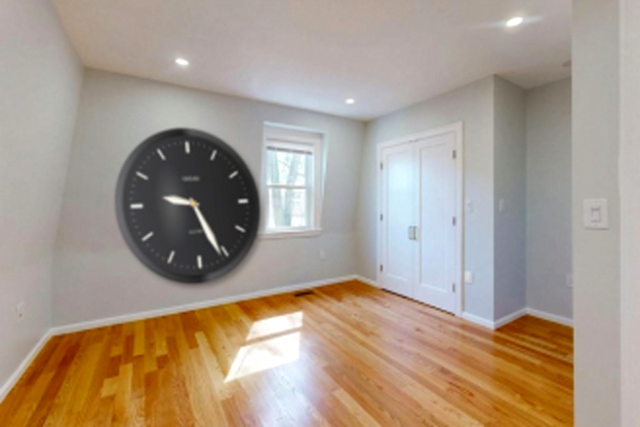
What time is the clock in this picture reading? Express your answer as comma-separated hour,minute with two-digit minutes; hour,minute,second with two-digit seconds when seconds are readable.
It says 9,26
